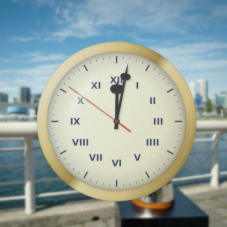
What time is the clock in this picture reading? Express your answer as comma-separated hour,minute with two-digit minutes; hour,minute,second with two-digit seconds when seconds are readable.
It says 12,01,51
